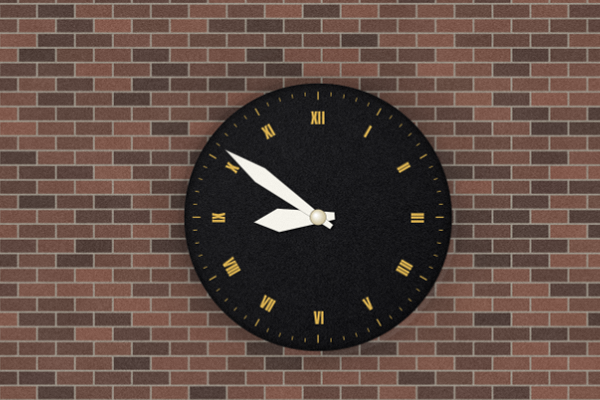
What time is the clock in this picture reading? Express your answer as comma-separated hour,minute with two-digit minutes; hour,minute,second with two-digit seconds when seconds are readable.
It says 8,51
